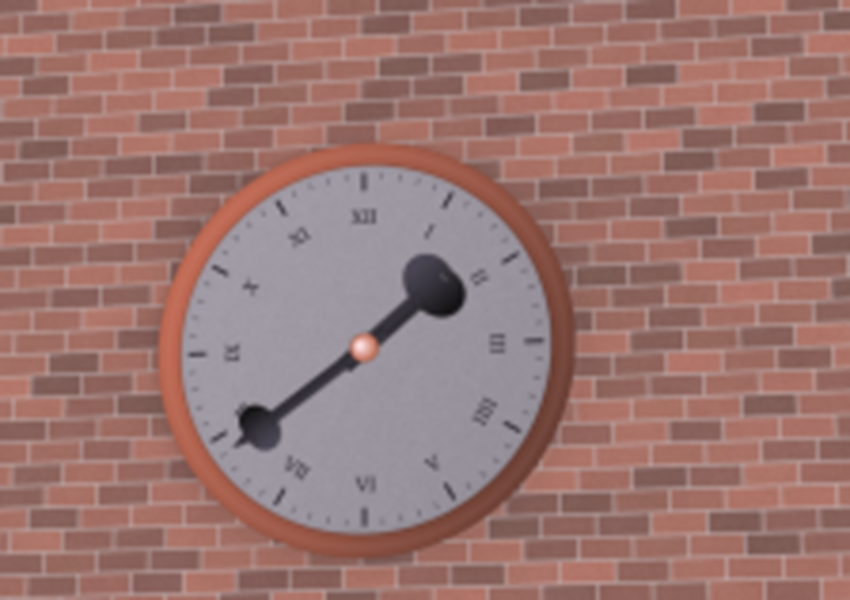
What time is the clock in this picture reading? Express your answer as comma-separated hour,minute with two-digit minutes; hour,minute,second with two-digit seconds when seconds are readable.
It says 1,39
